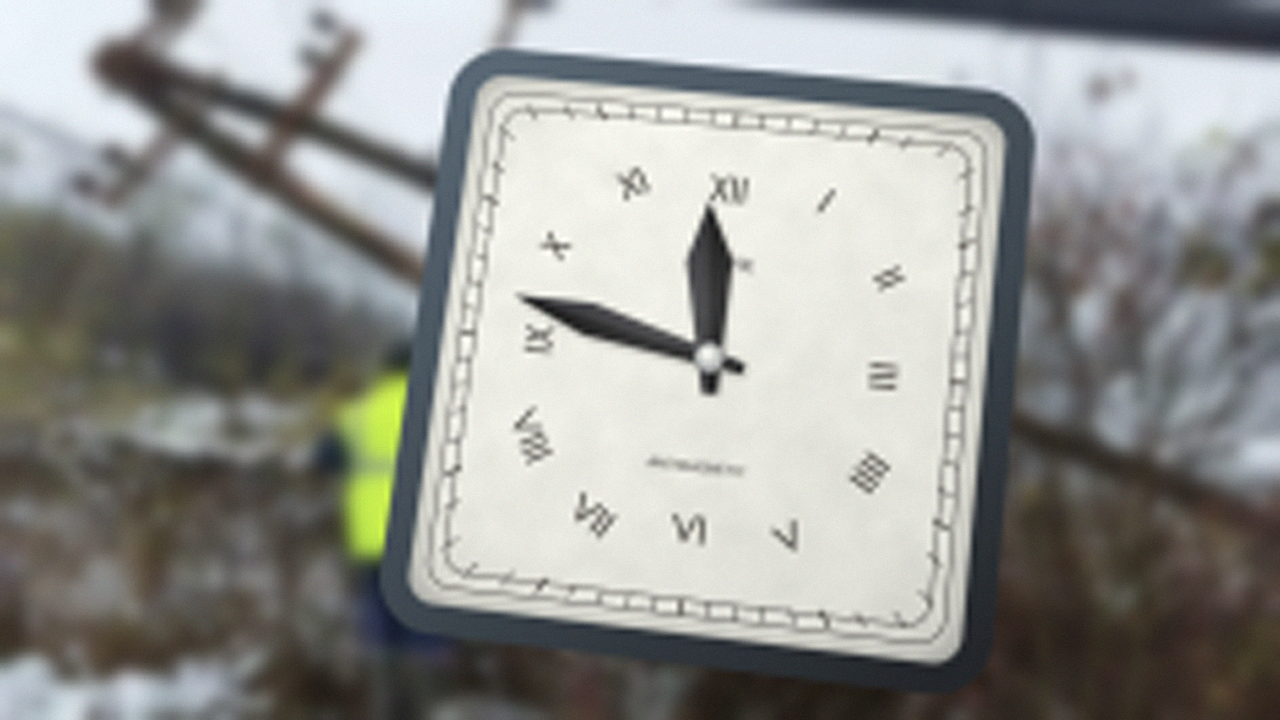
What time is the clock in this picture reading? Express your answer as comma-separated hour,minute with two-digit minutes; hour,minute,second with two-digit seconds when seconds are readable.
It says 11,47
